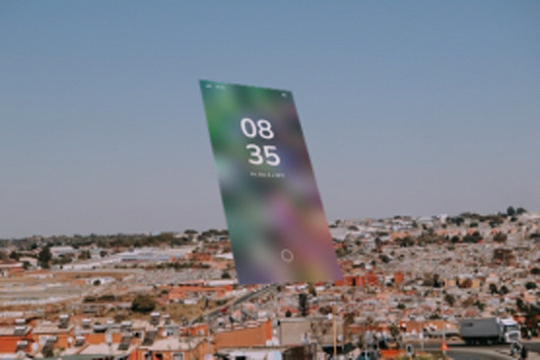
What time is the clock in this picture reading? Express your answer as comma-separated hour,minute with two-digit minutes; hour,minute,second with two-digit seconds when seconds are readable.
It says 8,35
